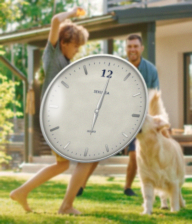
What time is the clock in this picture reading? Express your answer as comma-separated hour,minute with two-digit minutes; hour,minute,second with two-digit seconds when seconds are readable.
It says 6,01
